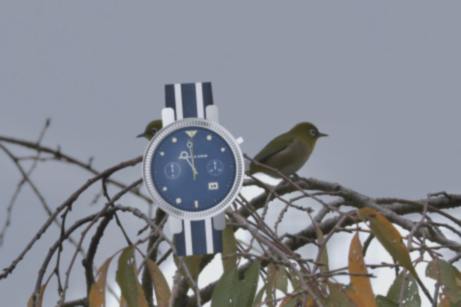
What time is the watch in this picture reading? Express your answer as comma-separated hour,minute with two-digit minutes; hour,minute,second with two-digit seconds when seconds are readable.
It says 10,59
